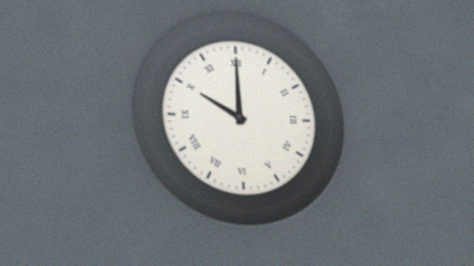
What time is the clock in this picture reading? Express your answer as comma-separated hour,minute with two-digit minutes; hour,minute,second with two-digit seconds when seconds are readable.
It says 10,00
